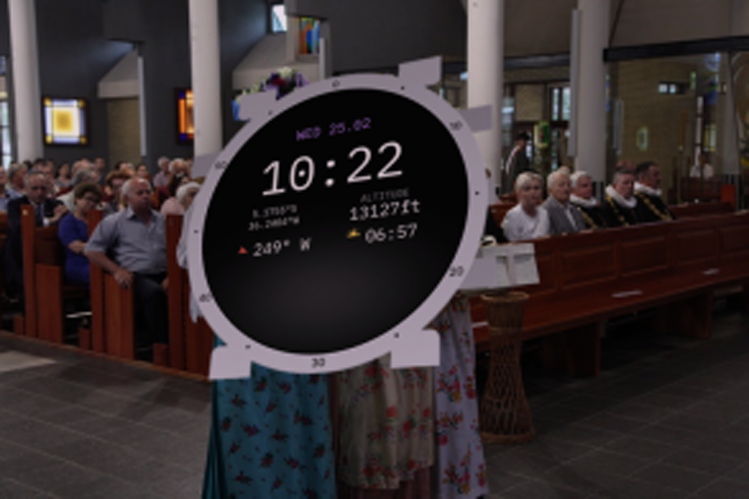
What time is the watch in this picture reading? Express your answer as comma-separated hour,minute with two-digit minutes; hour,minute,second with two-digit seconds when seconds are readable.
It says 10,22
